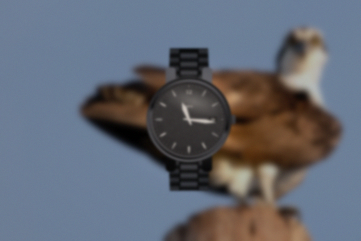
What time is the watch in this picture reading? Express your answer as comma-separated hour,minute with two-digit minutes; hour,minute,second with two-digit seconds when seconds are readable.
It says 11,16
